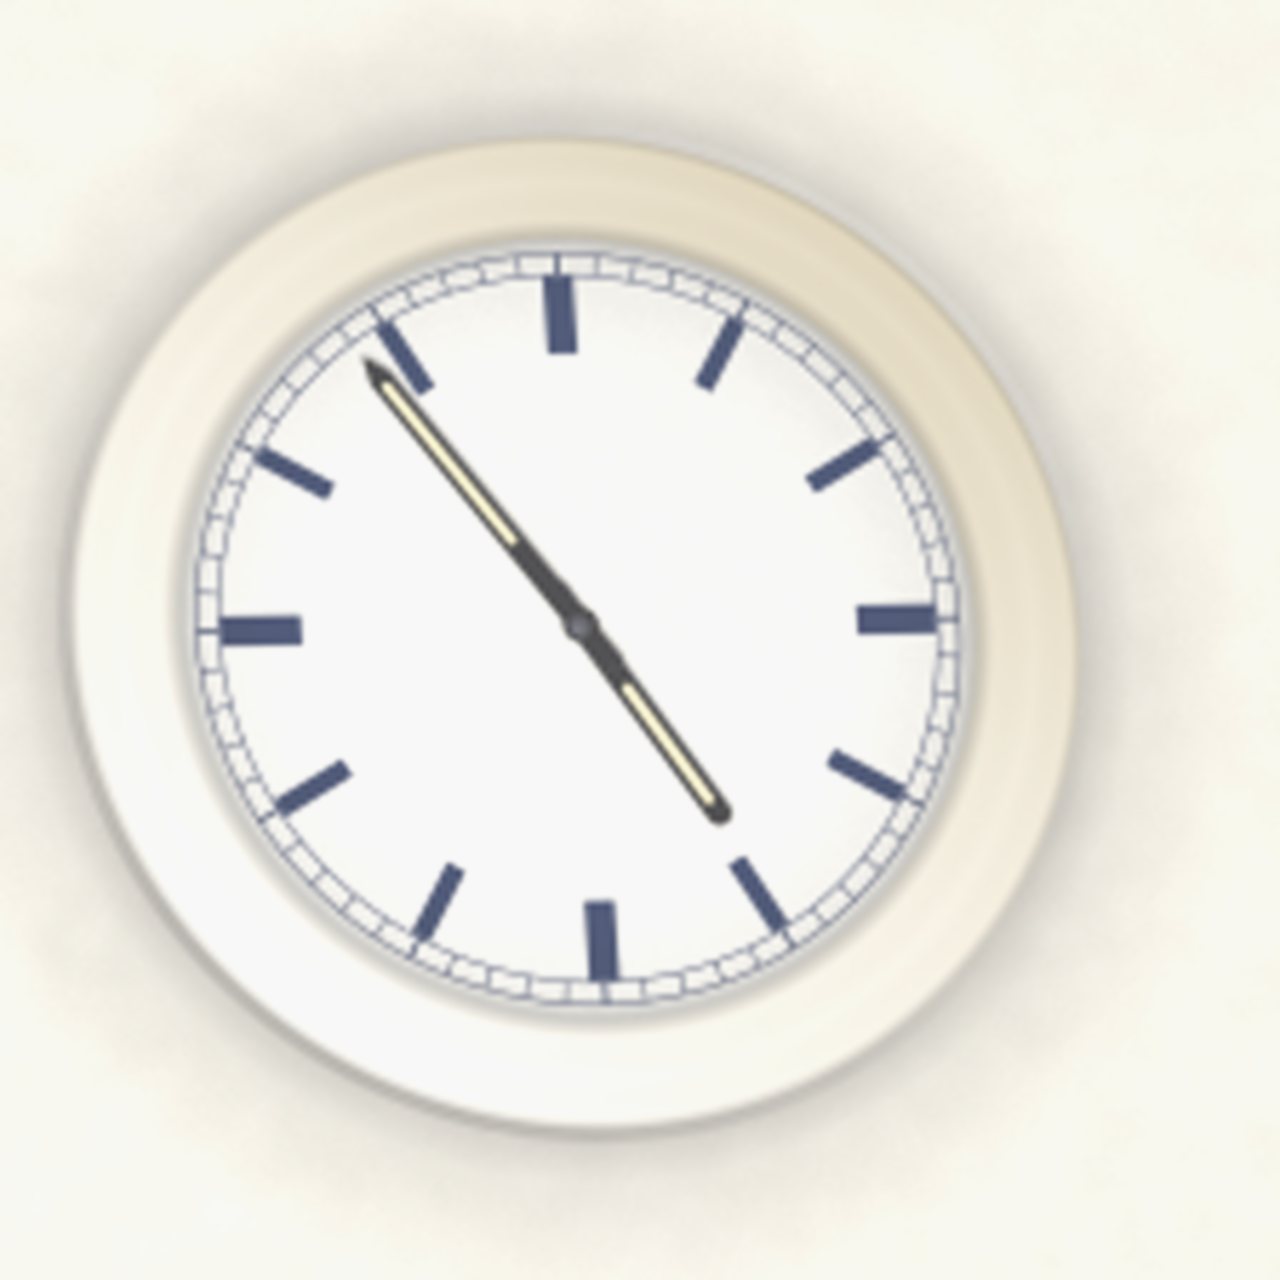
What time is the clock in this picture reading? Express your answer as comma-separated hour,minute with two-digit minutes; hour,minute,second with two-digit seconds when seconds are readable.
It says 4,54
